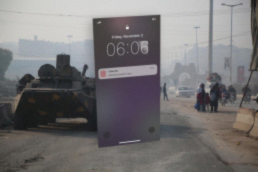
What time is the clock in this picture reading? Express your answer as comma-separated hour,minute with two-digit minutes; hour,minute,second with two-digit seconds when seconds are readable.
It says 6,06
